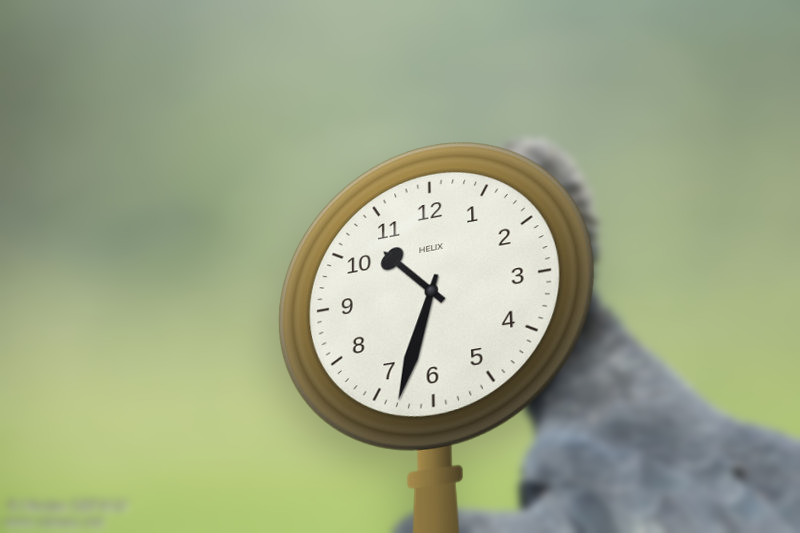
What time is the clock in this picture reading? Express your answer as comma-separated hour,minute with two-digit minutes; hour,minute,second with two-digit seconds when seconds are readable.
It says 10,33
